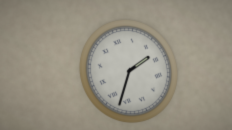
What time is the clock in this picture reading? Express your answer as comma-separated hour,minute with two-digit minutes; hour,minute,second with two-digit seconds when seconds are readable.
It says 2,37
